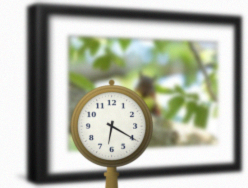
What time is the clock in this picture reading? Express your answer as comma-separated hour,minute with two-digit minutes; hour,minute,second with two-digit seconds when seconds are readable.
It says 6,20
